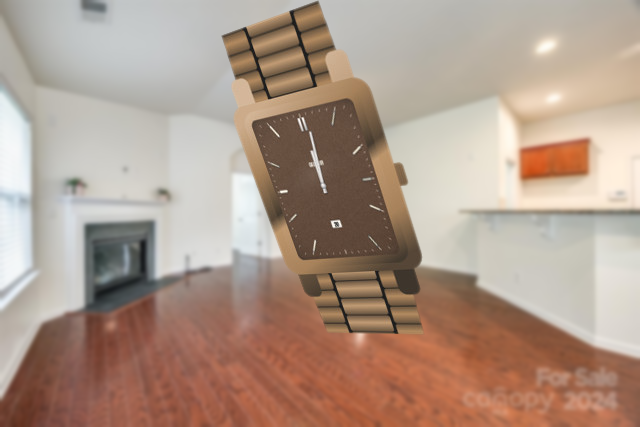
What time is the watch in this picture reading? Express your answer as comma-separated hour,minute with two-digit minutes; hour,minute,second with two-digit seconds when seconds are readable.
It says 12,01
